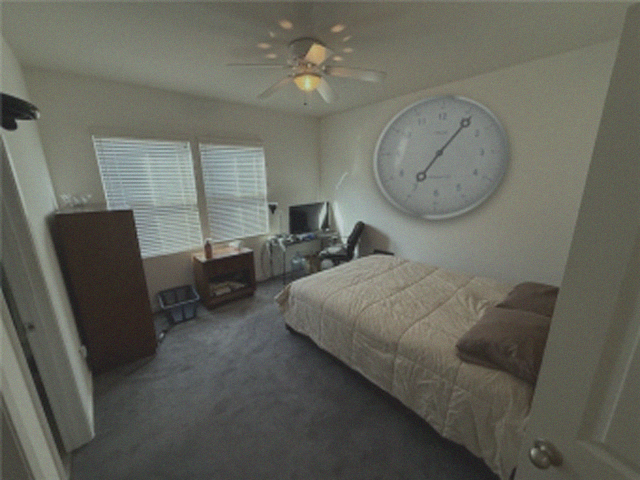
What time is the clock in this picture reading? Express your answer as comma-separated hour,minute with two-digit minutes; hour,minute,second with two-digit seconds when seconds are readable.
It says 7,06
